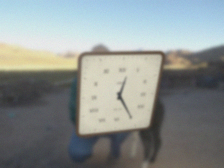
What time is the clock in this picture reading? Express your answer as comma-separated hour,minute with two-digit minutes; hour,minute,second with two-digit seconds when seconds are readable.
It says 12,25
